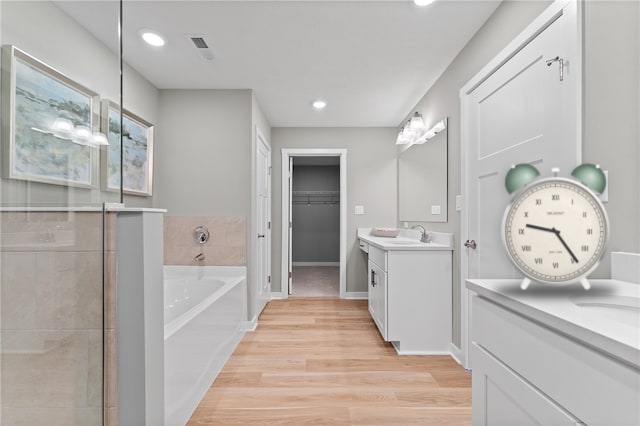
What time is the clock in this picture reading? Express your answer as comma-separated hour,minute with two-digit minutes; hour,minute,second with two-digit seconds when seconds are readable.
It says 9,24
